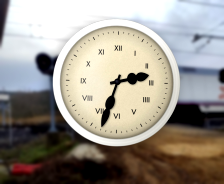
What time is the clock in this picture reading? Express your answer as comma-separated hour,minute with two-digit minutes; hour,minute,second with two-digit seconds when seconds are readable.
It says 2,33
